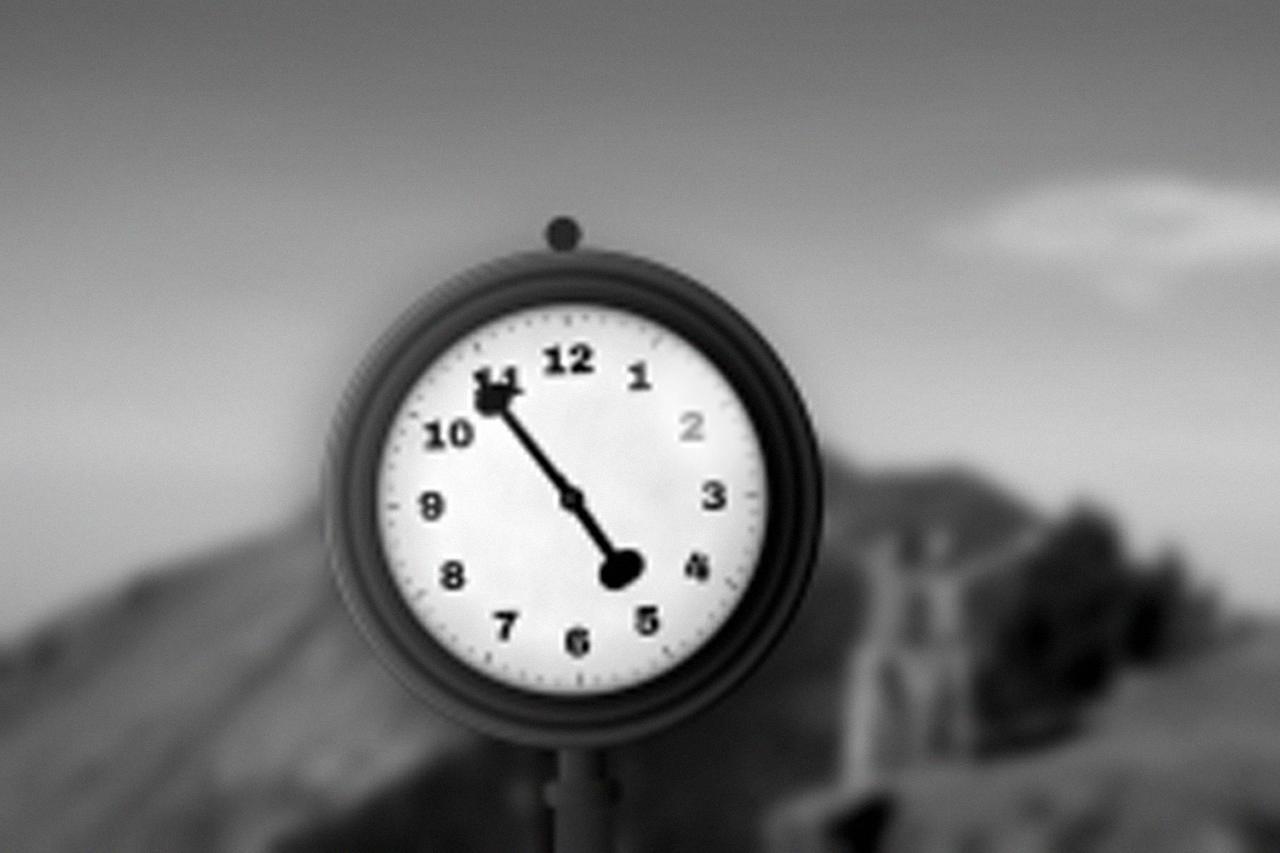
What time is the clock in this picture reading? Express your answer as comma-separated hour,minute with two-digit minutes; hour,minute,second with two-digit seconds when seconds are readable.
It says 4,54
